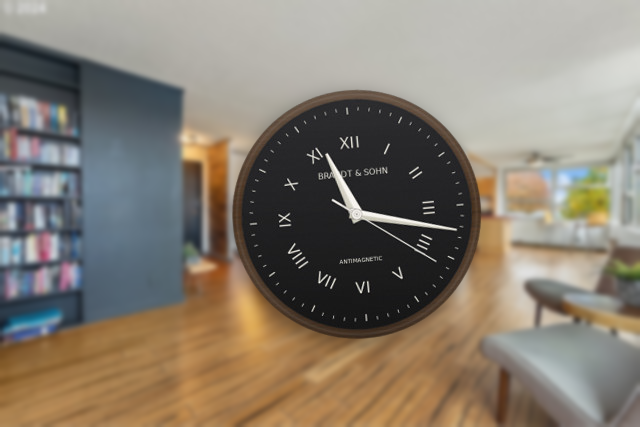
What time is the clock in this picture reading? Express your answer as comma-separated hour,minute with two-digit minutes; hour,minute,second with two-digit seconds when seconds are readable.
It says 11,17,21
